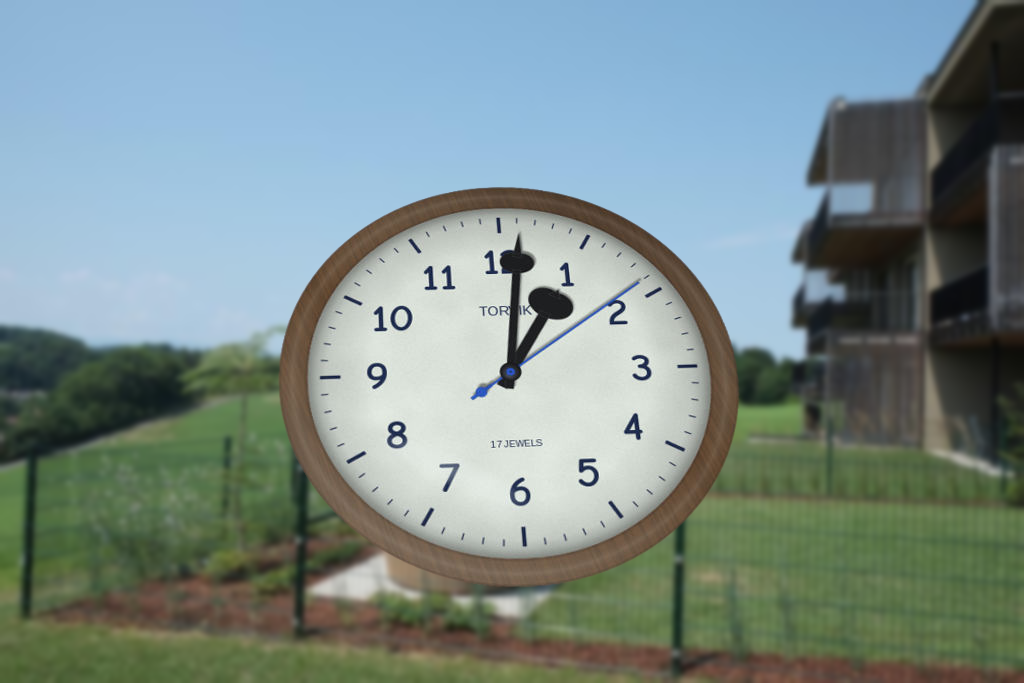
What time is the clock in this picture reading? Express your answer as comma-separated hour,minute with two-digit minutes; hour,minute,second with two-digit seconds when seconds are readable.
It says 1,01,09
